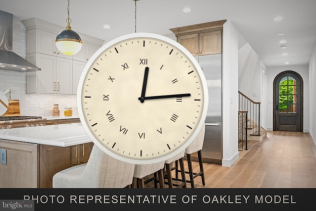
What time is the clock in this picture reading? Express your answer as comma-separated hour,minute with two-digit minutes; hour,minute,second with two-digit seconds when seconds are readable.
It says 12,14
